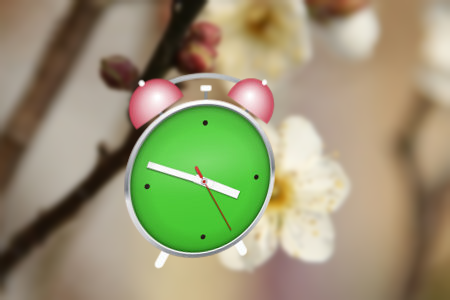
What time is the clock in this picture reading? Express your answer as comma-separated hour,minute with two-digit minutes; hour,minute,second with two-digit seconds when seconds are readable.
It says 3,48,25
